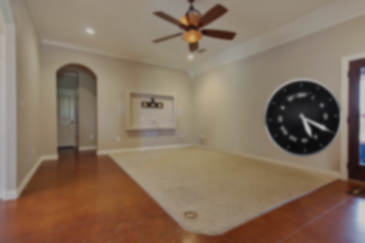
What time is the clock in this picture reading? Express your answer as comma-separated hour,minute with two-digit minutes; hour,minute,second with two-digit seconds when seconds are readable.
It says 5,20
